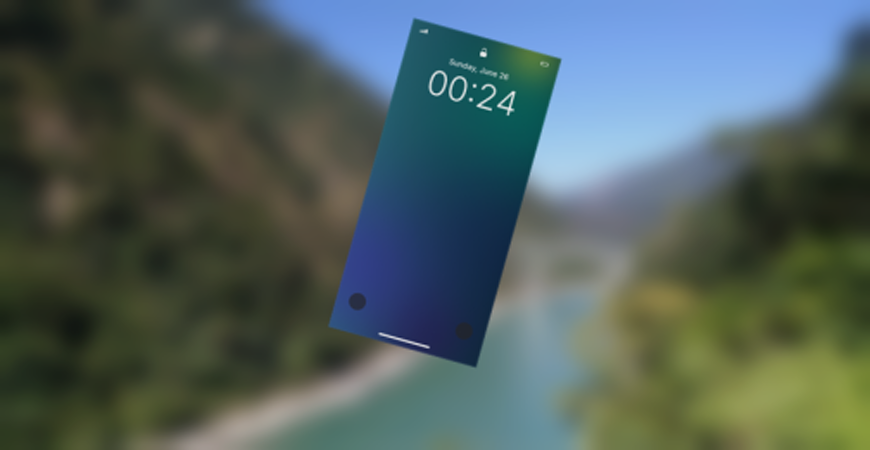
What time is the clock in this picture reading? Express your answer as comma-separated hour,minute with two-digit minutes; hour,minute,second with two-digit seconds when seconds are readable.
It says 0,24
